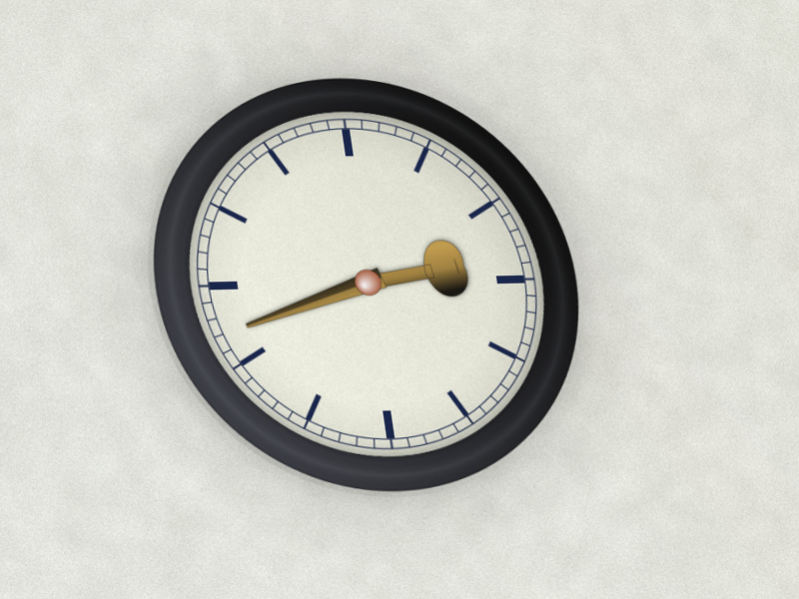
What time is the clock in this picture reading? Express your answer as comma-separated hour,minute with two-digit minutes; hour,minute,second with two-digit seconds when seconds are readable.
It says 2,42
